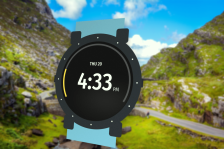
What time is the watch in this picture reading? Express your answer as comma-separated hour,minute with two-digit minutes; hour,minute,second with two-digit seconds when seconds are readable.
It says 4,33
